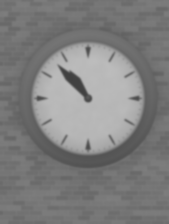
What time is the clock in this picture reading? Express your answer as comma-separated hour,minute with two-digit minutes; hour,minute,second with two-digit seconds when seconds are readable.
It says 10,53
